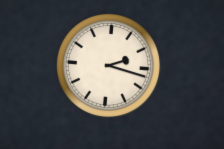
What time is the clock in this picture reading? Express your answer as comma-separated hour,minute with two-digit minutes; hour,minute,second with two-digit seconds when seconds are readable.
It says 2,17
